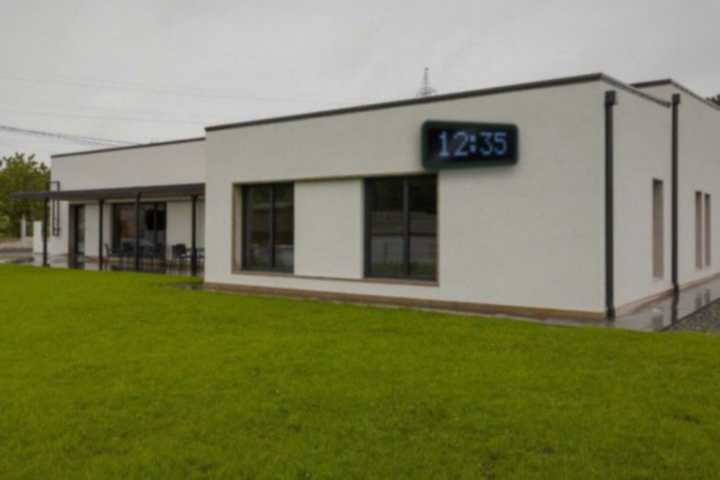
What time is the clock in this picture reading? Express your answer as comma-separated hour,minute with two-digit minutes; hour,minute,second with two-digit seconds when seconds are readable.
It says 12,35
